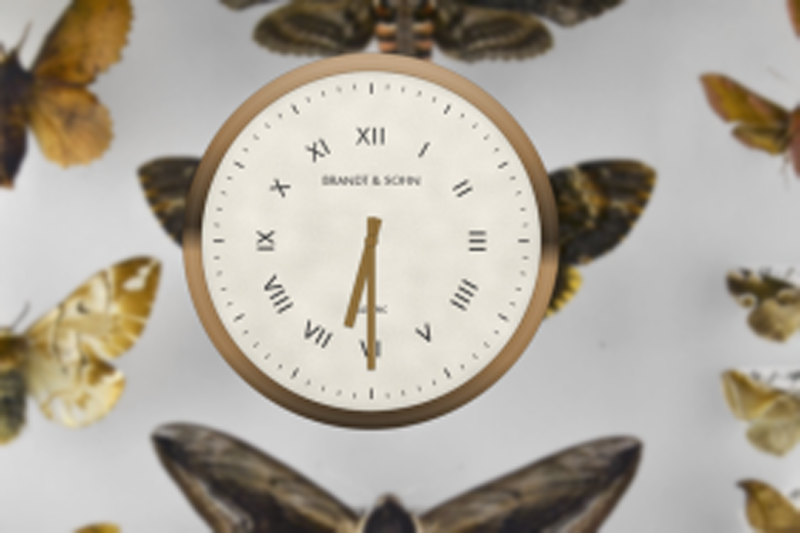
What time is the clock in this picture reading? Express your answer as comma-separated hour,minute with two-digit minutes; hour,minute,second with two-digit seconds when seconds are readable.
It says 6,30
